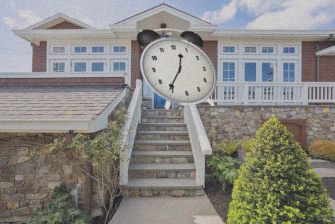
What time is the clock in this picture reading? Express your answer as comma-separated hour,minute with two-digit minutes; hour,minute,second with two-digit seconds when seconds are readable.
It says 12,36
